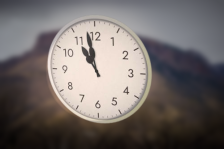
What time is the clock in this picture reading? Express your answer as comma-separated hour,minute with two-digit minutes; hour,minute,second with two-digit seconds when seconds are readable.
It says 10,58
